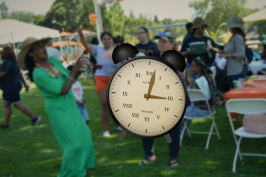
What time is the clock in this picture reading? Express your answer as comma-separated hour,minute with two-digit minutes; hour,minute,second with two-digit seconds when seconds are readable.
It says 3,02
